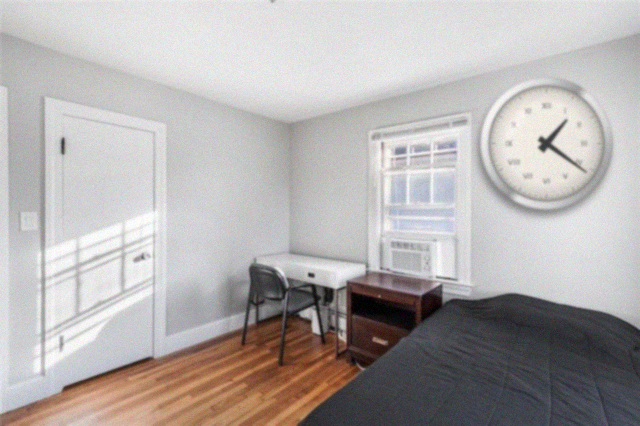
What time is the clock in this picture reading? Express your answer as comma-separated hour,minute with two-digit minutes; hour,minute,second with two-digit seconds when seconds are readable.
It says 1,21
